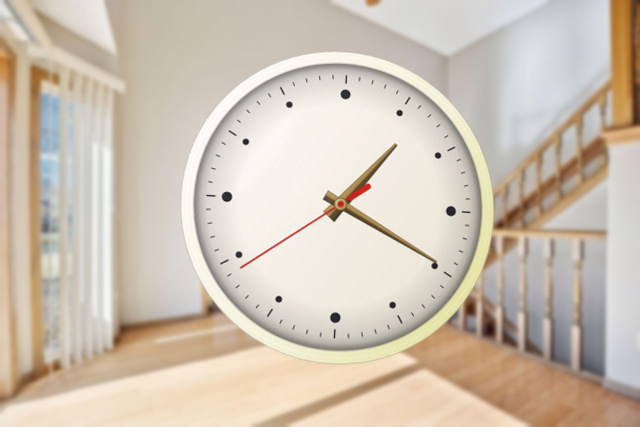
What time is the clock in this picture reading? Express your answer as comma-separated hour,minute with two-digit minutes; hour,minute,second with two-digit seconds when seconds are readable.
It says 1,19,39
